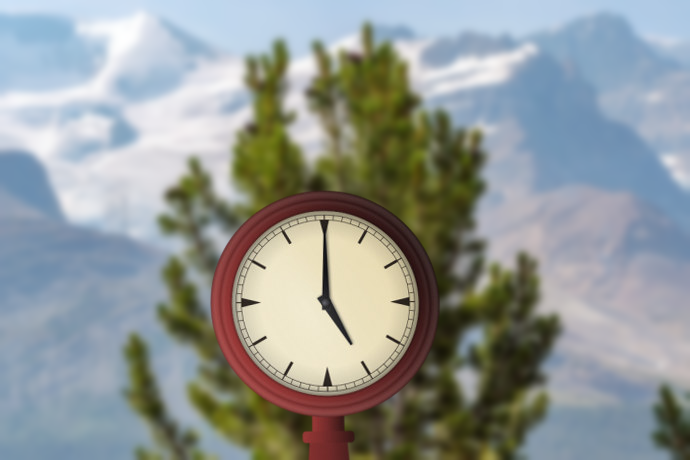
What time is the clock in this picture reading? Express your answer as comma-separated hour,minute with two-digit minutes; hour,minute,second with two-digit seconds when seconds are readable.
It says 5,00
